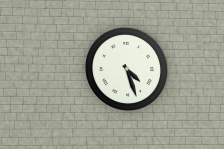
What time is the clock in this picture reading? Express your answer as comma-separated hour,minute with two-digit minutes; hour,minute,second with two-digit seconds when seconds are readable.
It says 4,27
